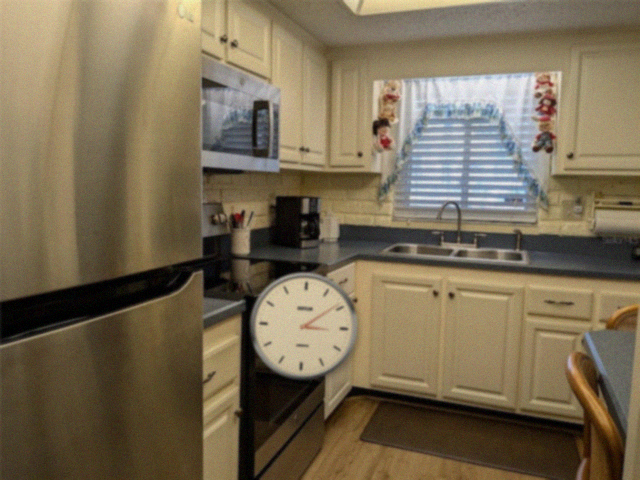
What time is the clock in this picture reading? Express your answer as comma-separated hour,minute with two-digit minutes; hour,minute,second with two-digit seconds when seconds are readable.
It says 3,09
